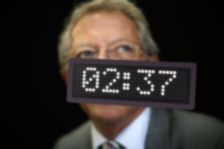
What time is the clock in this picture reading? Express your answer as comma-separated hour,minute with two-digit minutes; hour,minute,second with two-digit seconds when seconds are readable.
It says 2,37
